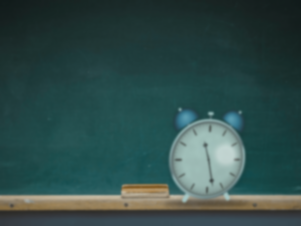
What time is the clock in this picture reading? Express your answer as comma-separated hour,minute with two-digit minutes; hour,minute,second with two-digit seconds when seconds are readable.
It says 11,28
